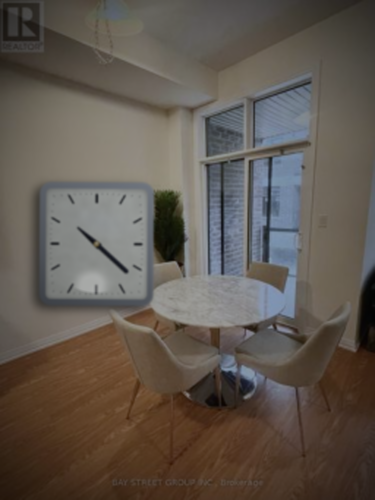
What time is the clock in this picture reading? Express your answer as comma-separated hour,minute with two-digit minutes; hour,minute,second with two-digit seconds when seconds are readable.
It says 10,22
